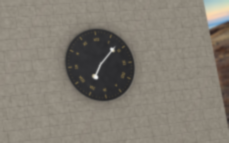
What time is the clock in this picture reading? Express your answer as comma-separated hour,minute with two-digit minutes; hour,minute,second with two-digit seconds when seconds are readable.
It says 7,08
